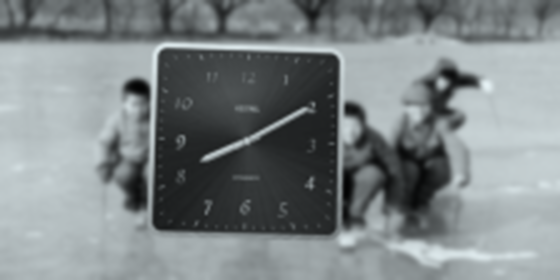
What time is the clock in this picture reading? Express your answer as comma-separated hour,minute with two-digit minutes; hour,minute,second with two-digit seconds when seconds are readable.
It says 8,10
